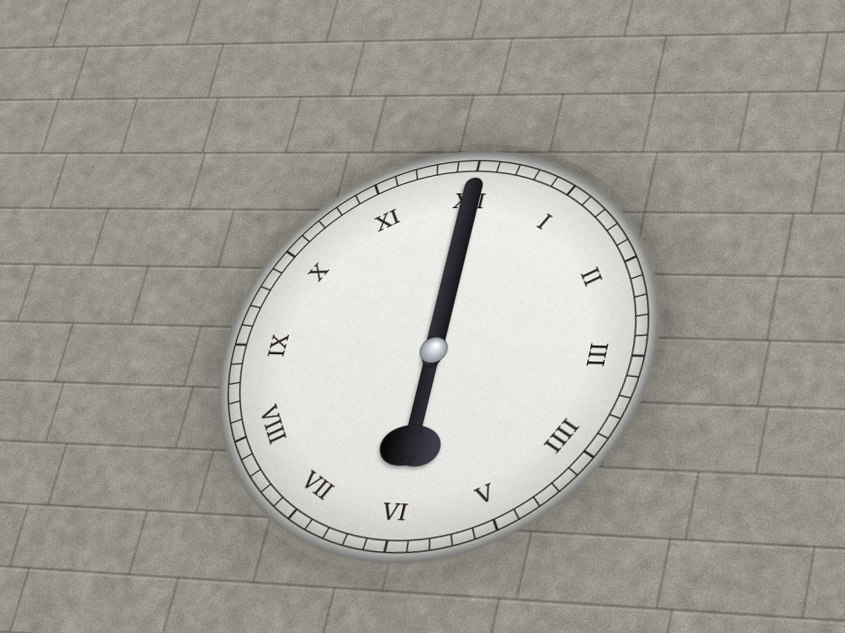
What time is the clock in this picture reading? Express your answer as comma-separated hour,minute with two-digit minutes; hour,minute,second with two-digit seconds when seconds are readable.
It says 6,00
